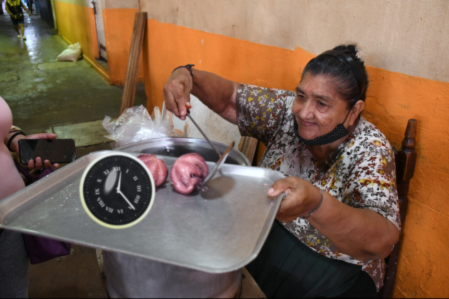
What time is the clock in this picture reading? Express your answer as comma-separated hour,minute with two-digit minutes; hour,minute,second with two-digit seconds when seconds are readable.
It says 12,24
